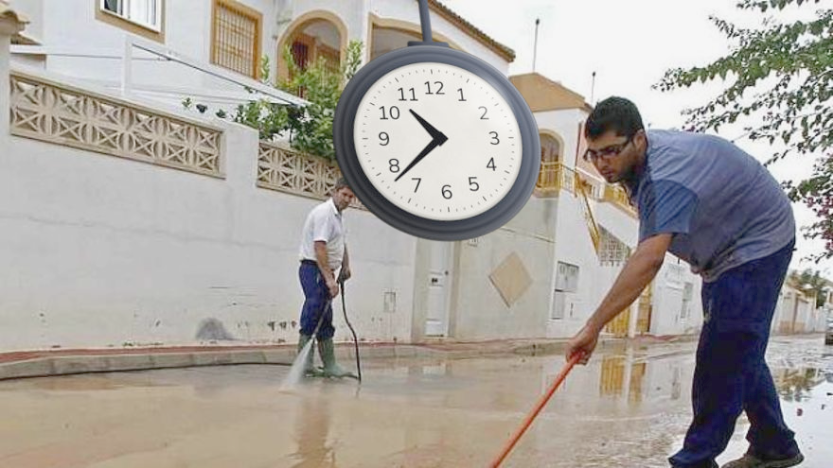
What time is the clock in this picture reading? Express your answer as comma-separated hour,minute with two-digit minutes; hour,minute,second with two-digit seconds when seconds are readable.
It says 10,38
